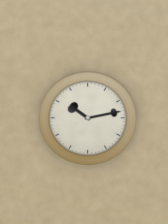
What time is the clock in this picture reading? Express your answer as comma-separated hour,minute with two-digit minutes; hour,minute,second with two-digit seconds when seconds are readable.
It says 10,13
